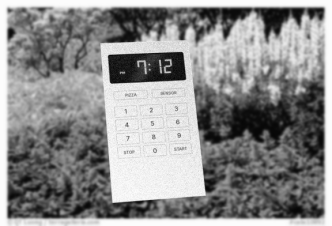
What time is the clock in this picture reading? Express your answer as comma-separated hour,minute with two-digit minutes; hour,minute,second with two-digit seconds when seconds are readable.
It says 7,12
